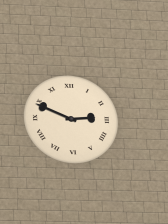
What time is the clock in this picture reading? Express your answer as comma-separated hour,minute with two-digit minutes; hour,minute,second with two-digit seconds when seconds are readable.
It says 2,49
